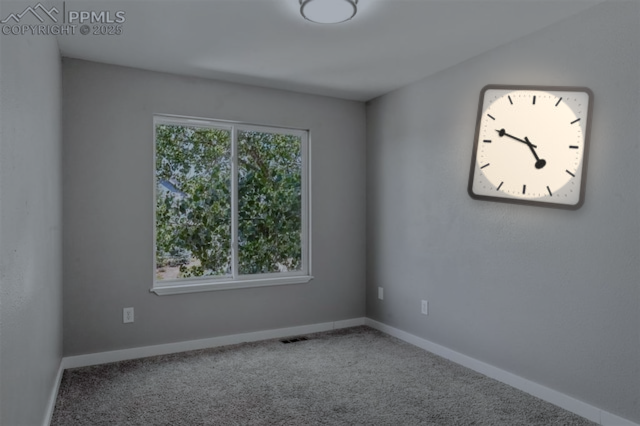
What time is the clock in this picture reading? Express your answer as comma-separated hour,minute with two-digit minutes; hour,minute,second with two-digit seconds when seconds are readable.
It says 4,48
